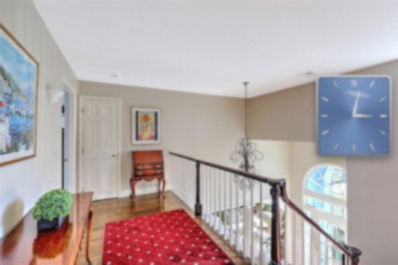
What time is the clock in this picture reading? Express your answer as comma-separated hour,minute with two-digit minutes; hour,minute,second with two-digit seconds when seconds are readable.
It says 3,02
